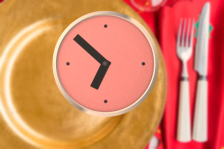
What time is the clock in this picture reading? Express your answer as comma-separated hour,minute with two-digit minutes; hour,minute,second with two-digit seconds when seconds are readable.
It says 6,52
